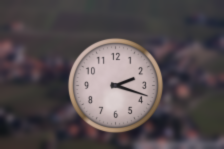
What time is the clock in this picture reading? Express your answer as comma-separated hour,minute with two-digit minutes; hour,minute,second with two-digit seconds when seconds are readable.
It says 2,18
